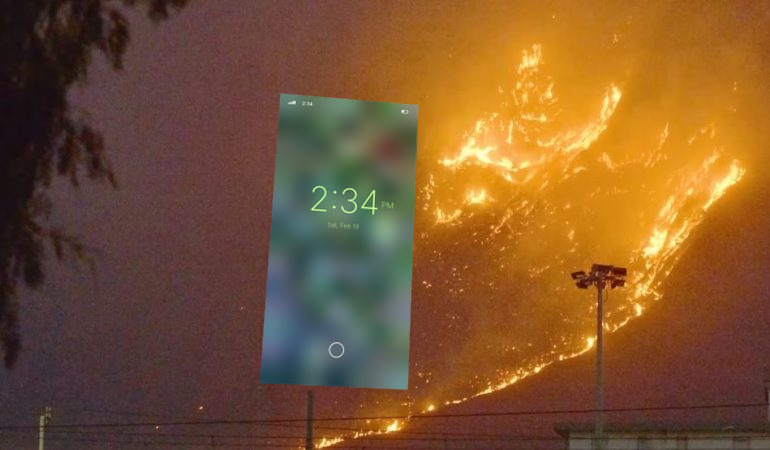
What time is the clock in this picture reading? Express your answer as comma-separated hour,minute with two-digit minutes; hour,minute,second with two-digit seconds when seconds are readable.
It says 2,34
